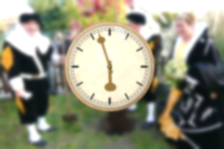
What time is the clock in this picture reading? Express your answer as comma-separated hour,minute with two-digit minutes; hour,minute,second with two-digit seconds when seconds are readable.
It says 5,57
